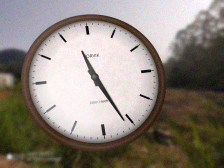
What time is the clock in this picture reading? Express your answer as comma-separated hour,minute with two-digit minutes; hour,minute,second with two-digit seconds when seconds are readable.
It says 11,26
